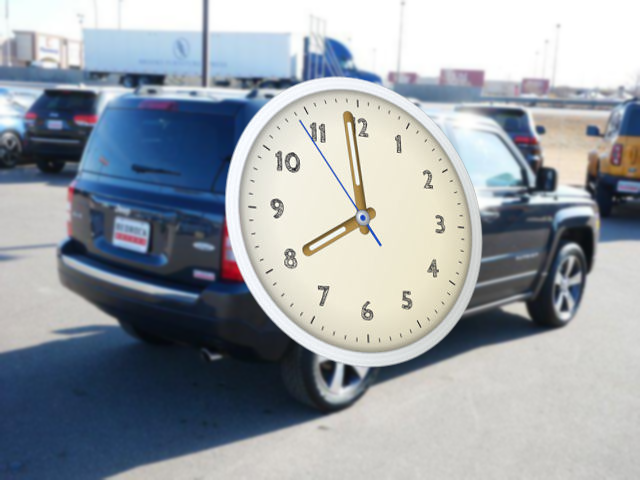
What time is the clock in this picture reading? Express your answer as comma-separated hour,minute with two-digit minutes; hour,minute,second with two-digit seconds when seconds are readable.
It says 7,58,54
